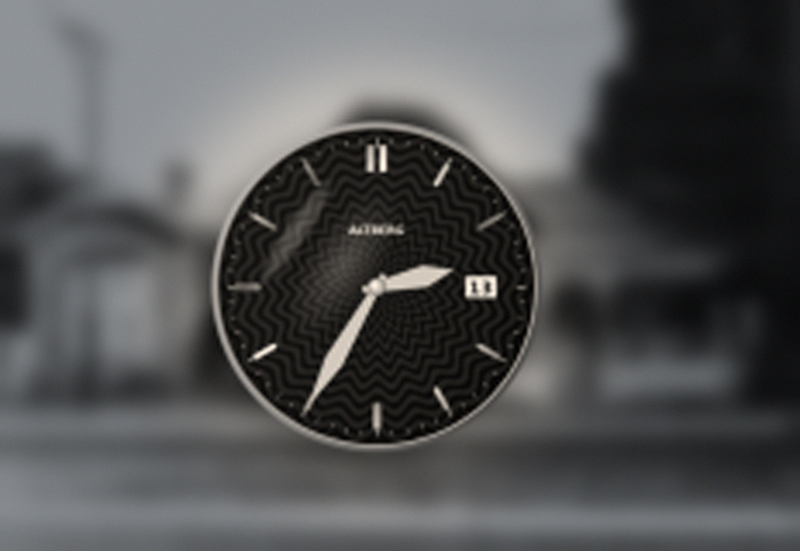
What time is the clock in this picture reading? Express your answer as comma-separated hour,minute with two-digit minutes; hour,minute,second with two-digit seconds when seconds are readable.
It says 2,35
